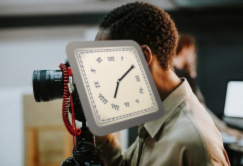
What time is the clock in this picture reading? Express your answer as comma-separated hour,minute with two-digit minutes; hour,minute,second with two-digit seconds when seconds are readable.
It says 7,10
